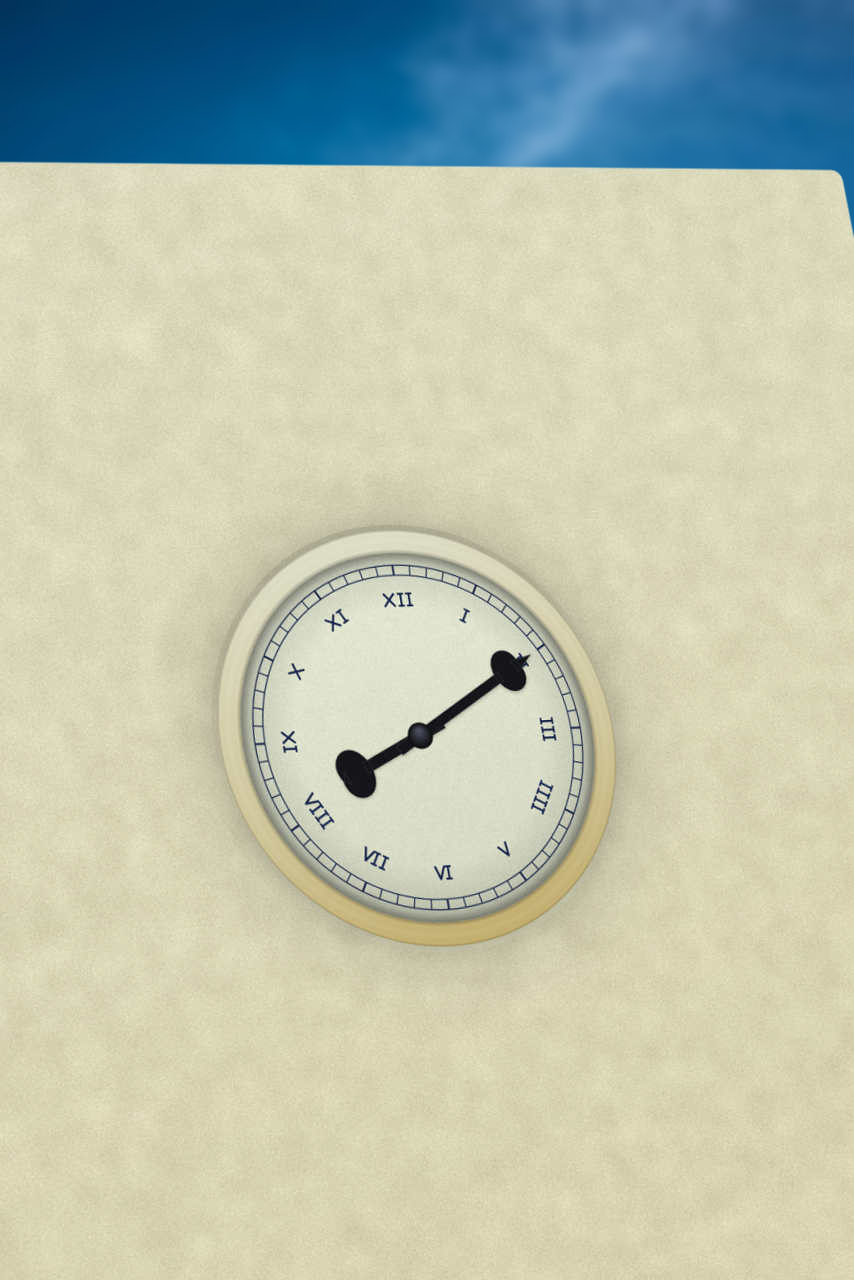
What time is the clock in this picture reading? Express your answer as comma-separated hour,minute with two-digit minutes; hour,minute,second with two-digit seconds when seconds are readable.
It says 8,10
